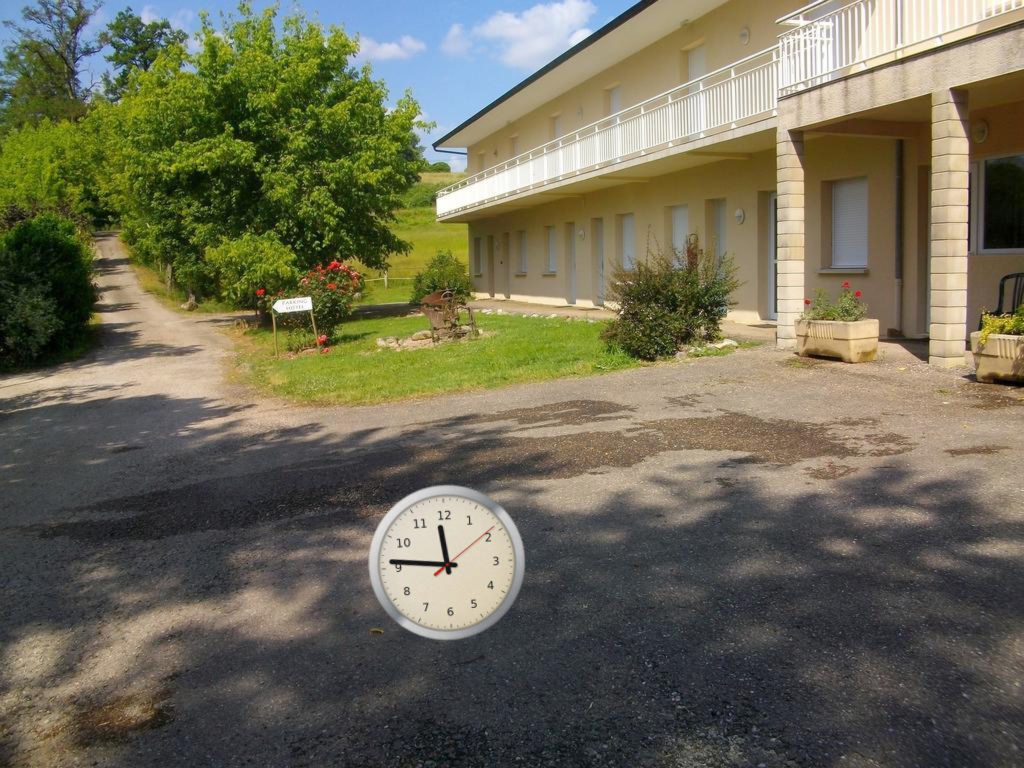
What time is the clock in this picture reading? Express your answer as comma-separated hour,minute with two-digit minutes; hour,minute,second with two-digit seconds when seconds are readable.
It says 11,46,09
